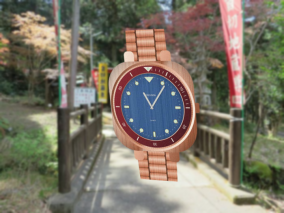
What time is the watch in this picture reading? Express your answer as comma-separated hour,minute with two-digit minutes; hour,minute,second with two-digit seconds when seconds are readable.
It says 11,06
